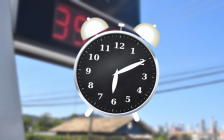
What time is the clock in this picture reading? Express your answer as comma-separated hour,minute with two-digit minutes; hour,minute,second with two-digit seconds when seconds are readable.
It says 6,10
